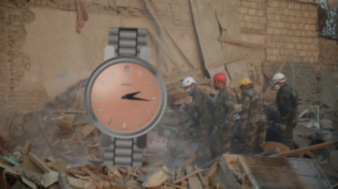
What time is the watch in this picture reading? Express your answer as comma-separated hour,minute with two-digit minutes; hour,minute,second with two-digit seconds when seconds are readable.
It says 2,16
